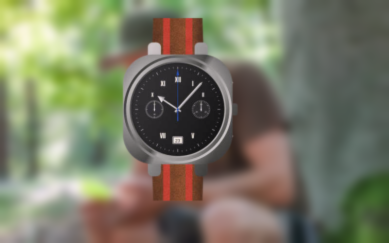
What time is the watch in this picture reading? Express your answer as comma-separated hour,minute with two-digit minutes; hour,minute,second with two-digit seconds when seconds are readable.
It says 10,07
